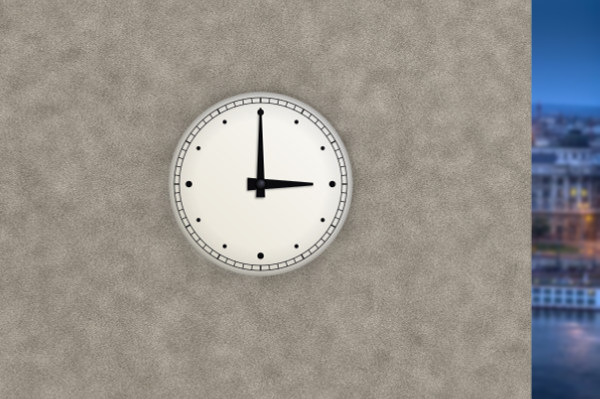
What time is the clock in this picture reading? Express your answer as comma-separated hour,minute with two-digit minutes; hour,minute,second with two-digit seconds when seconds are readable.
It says 3,00
